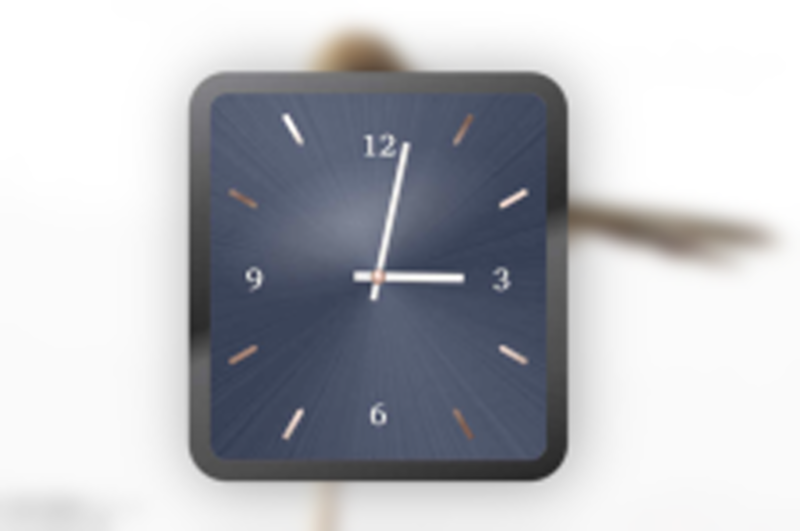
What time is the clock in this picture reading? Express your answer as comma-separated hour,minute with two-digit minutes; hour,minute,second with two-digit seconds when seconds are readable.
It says 3,02
